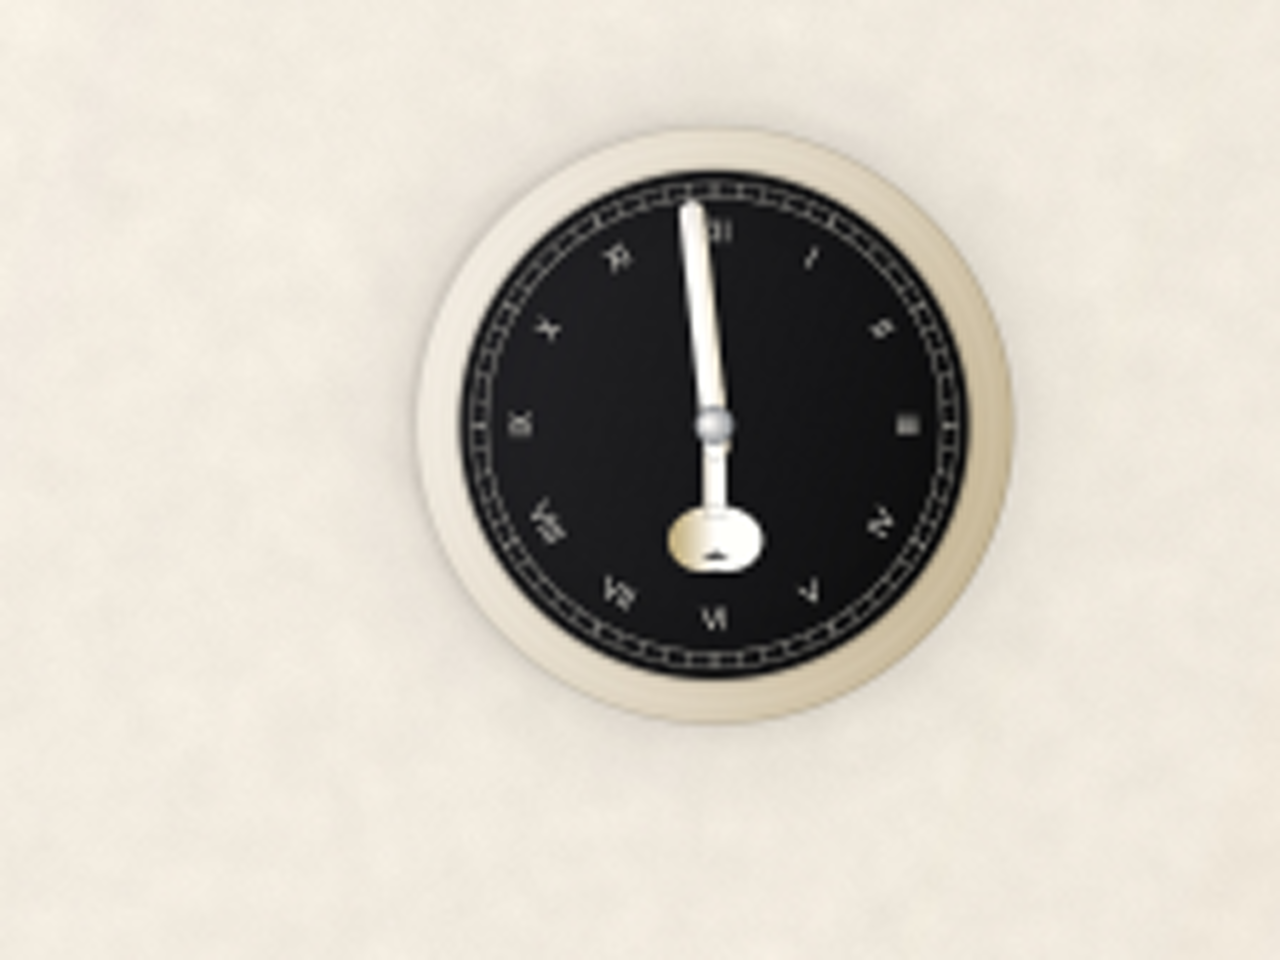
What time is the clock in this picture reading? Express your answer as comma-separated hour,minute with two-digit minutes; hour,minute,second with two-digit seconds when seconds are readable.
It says 5,59
